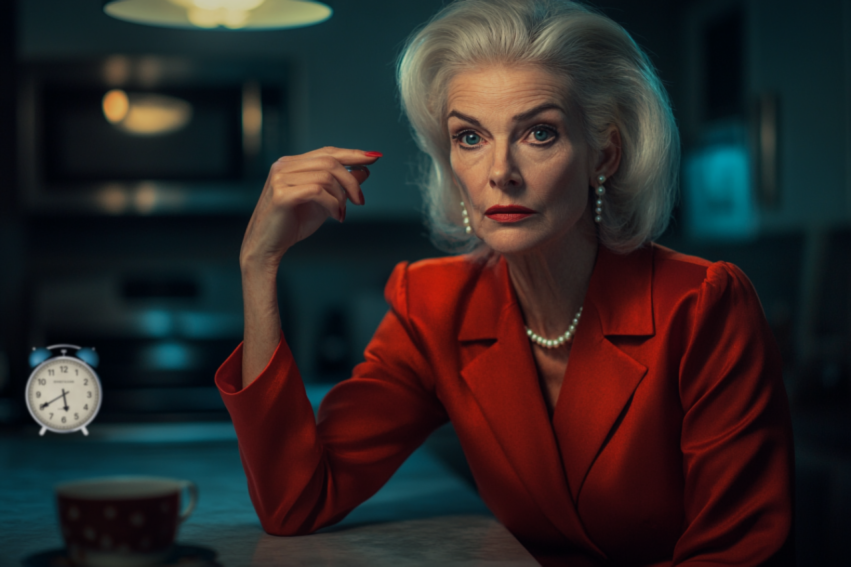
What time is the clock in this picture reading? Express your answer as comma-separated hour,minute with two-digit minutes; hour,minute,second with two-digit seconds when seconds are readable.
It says 5,40
